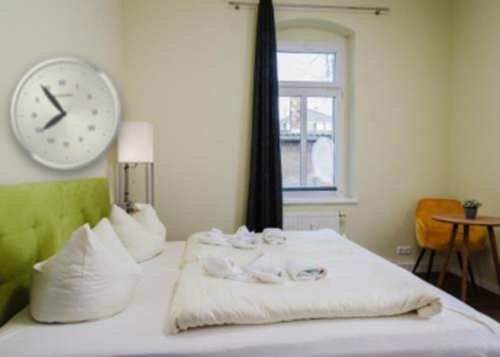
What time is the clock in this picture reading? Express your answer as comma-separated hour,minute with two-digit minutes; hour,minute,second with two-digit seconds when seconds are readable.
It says 7,54
